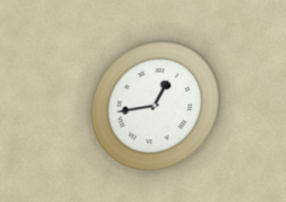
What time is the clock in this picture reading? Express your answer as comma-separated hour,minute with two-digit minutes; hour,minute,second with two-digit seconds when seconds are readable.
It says 12,43
